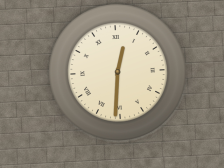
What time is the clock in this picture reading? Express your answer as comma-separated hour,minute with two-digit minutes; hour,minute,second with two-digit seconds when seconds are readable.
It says 12,31
